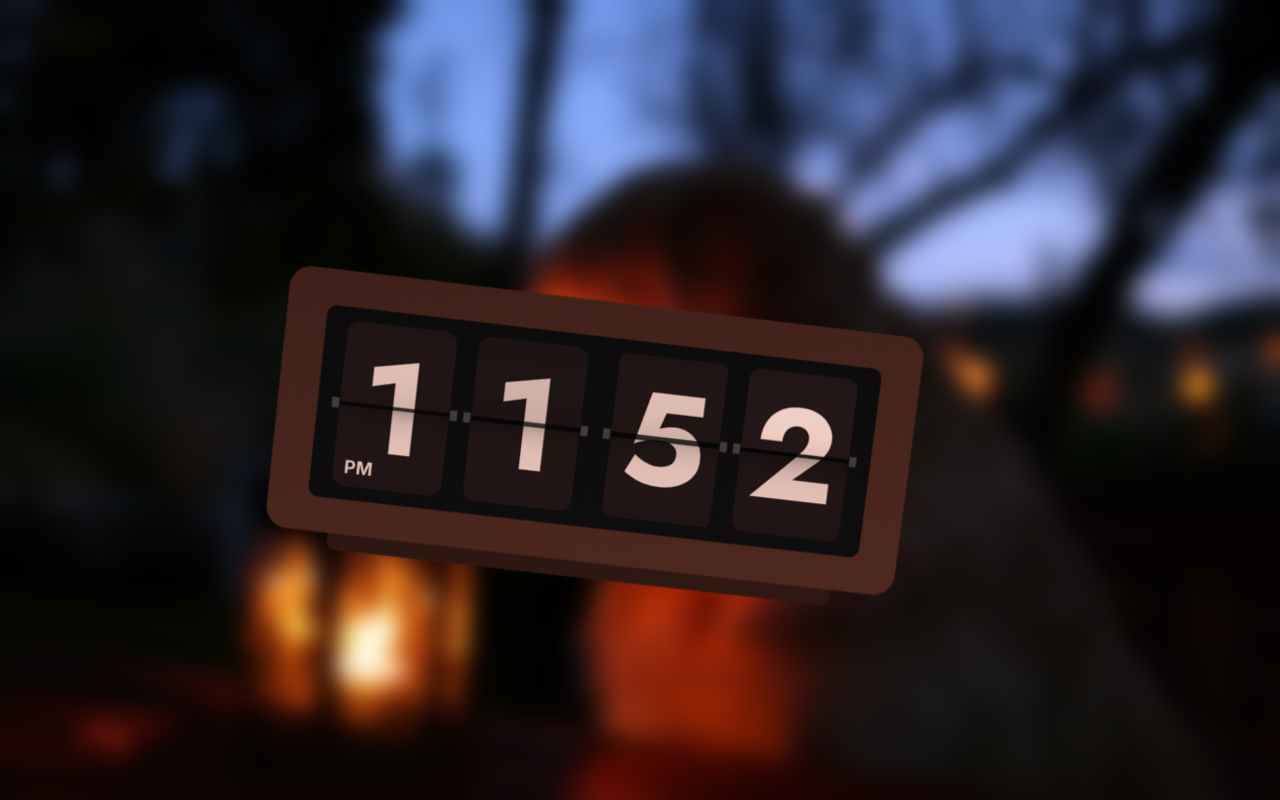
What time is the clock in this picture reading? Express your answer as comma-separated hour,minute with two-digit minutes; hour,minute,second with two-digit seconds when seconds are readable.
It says 11,52
